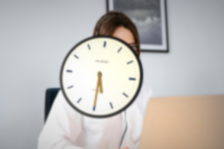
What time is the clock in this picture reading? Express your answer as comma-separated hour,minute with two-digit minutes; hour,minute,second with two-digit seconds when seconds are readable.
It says 5,30
